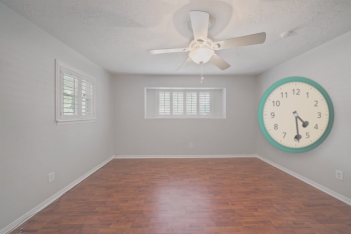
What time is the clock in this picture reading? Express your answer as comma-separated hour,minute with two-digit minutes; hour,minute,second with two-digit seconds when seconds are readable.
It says 4,29
